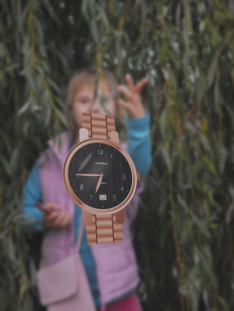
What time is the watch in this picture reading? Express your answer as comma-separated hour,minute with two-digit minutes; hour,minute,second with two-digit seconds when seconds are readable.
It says 6,45
